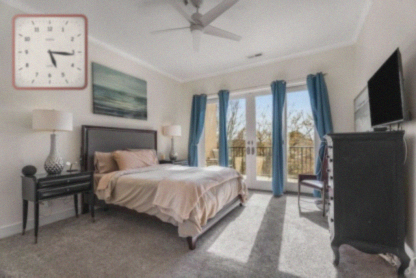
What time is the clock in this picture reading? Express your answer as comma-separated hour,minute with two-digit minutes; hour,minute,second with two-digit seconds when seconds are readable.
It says 5,16
